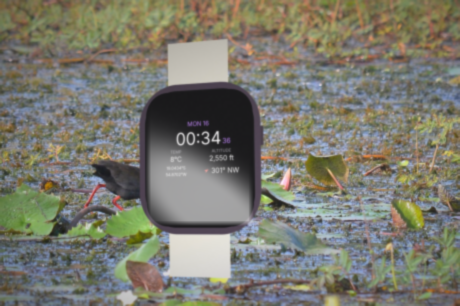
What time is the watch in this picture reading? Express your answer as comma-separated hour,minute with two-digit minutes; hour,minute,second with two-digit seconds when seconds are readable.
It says 0,34
